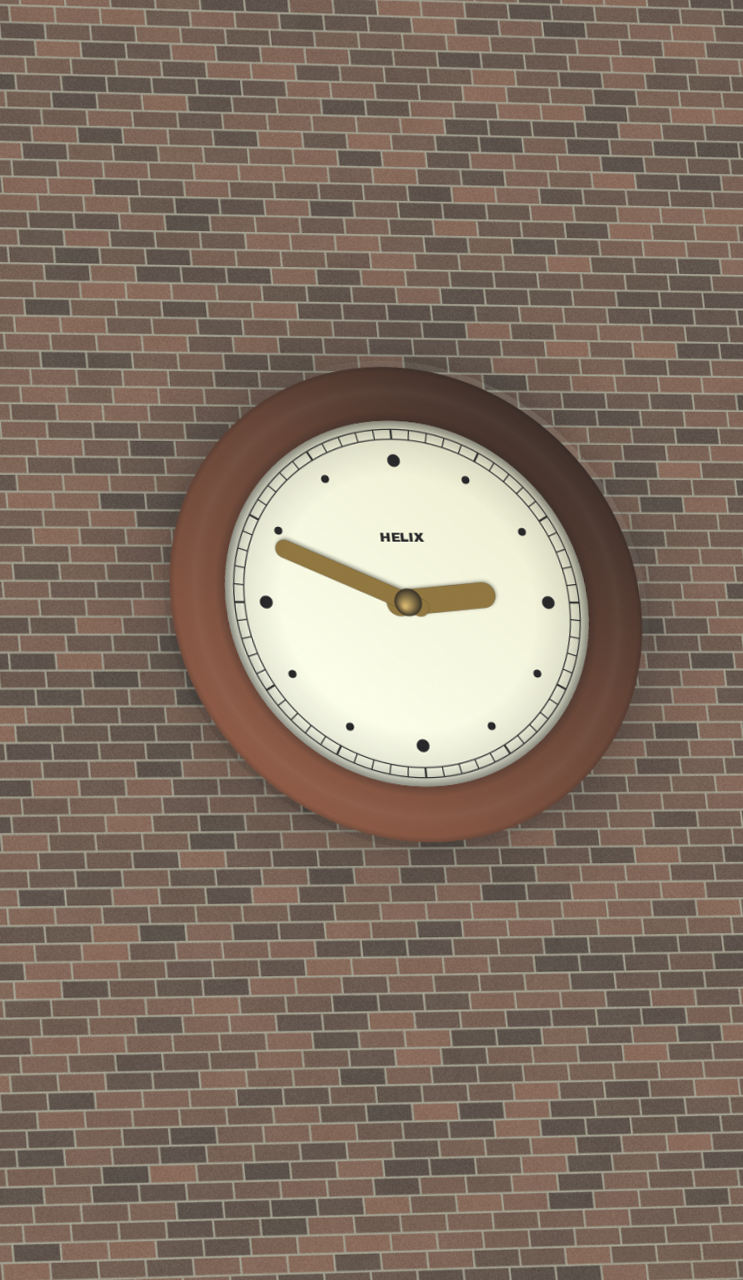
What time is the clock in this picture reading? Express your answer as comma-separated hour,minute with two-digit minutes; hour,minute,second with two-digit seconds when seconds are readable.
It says 2,49
